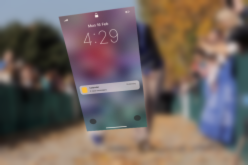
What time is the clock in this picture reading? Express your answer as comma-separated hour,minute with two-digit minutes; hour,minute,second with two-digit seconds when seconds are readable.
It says 4,29
